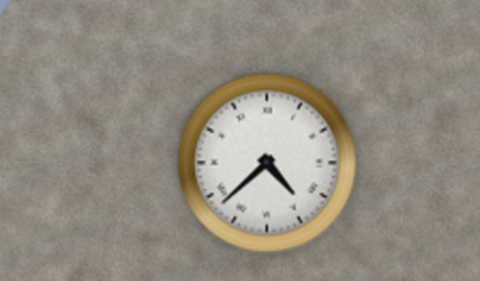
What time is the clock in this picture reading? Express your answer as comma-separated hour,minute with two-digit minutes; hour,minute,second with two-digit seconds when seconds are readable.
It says 4,38
